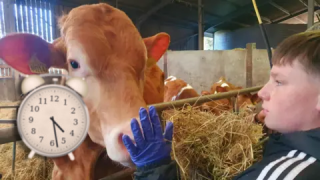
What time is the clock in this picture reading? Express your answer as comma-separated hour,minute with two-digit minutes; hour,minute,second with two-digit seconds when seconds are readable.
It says 4,28
